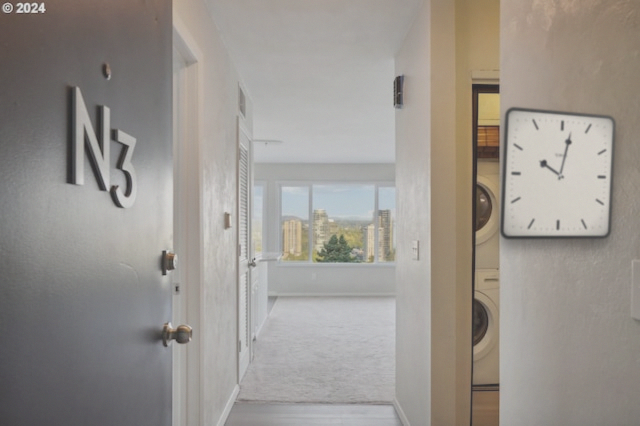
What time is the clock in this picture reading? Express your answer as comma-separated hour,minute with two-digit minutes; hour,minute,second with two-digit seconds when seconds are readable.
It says 10,02
